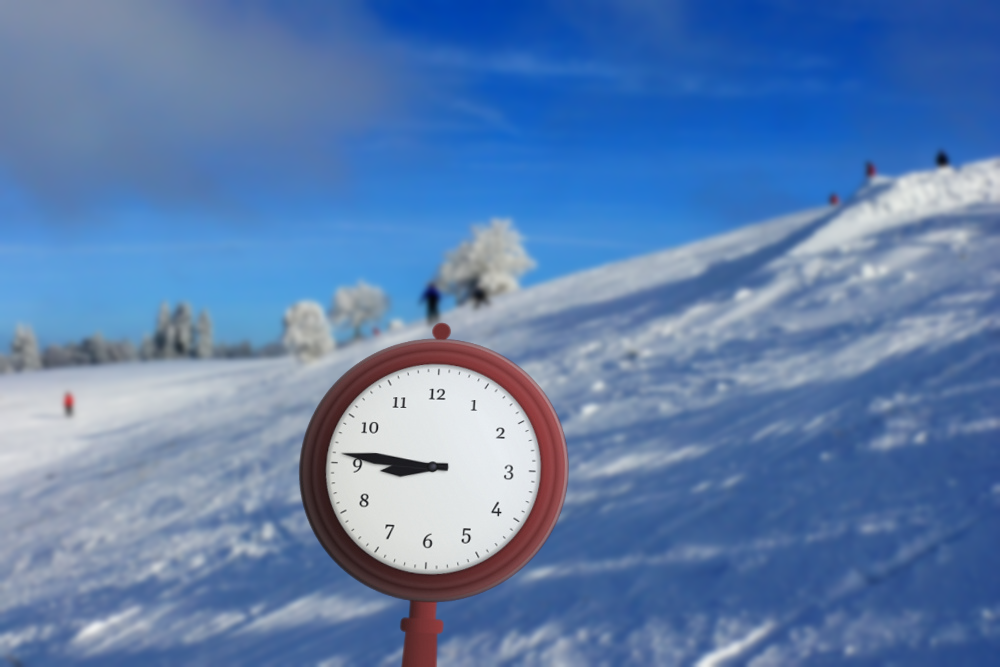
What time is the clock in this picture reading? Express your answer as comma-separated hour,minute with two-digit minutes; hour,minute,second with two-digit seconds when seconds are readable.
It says 8,46
